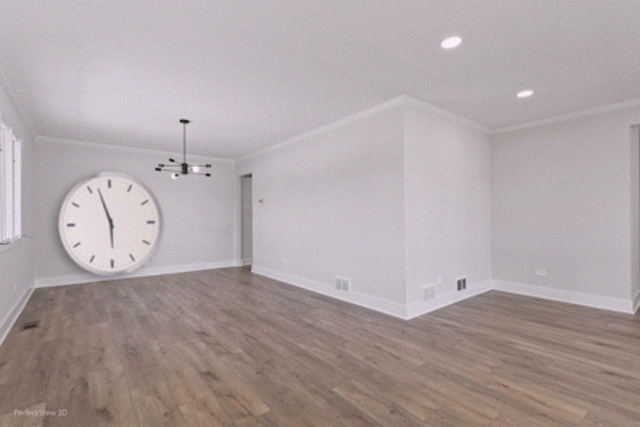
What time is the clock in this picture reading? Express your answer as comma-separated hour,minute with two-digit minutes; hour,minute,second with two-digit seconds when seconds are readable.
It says 5,57
